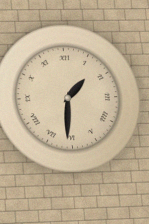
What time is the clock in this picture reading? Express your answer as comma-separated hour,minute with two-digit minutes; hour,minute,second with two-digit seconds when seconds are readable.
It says 1,31
